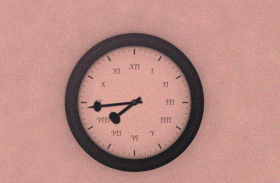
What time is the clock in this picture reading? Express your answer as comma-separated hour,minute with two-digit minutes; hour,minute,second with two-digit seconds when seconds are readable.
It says 7,44
